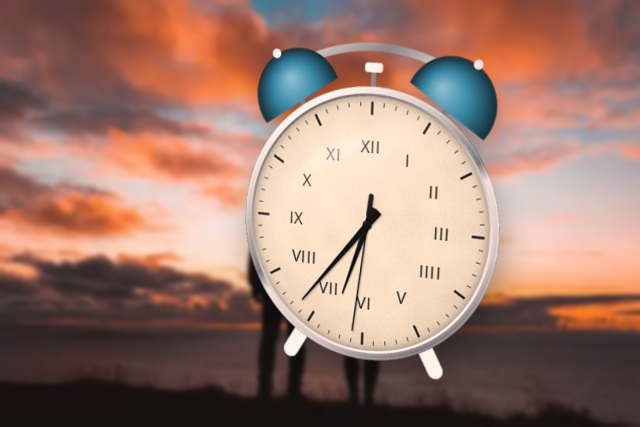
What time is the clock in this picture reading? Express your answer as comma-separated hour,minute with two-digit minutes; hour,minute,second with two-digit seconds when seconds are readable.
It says 6,36,31
